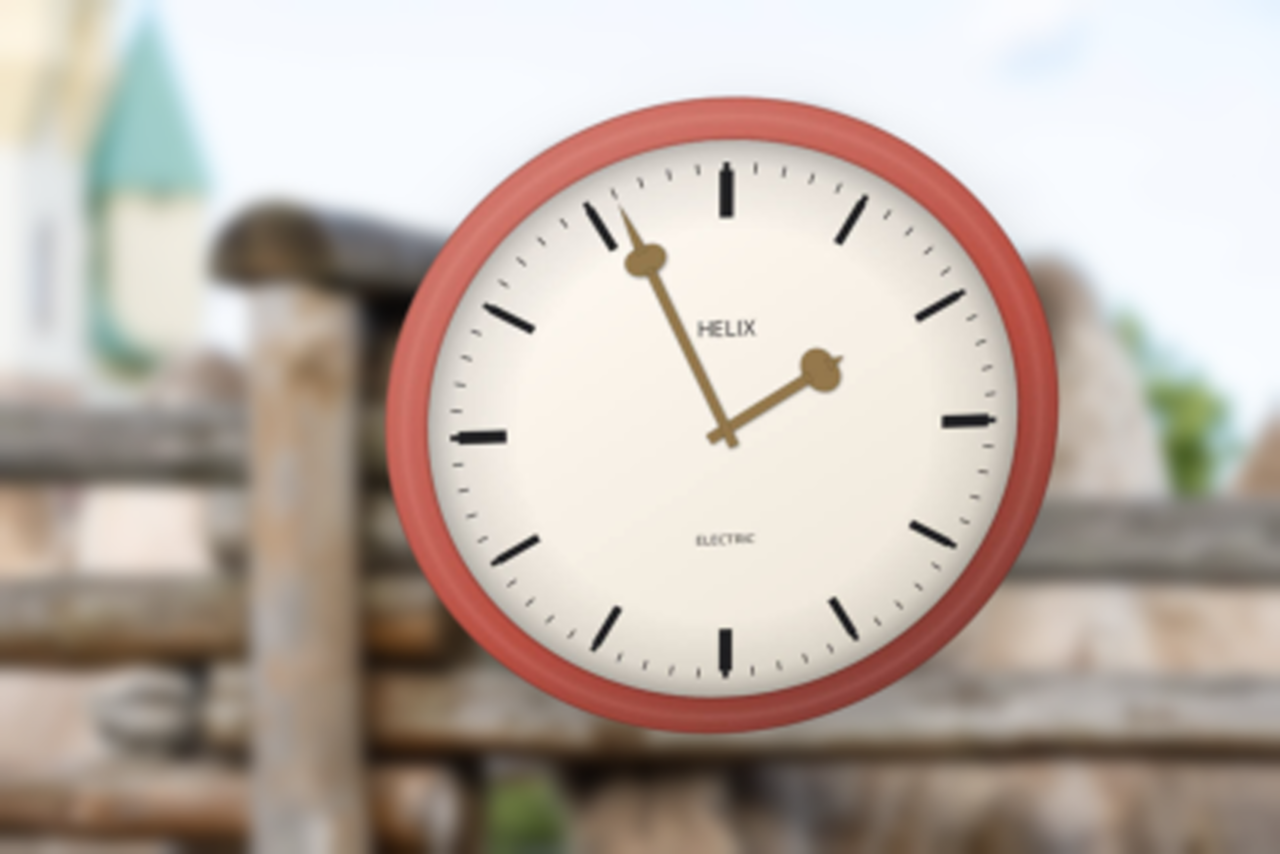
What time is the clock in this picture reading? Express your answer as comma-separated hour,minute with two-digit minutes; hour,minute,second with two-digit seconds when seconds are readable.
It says 1,56
